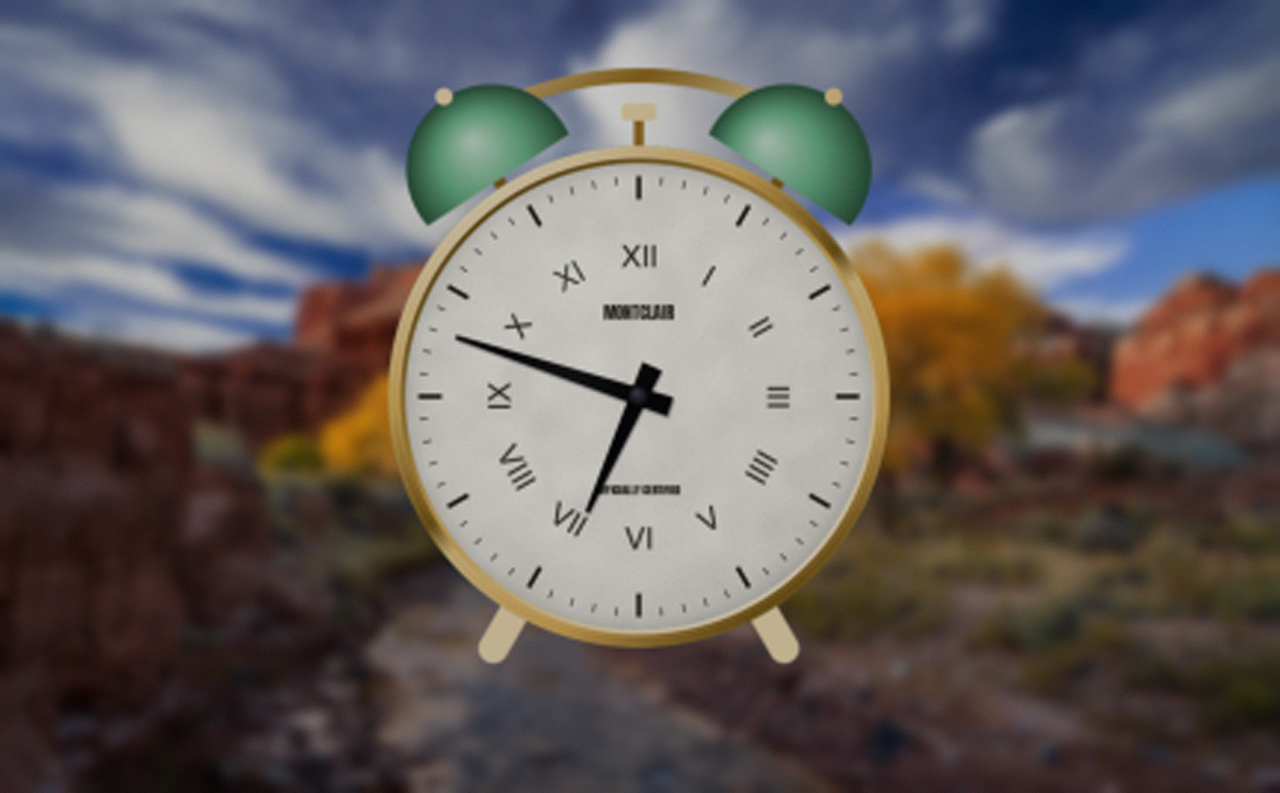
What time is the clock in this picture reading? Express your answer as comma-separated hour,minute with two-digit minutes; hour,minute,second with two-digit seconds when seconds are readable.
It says 6,48
